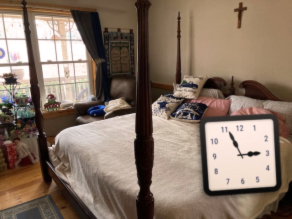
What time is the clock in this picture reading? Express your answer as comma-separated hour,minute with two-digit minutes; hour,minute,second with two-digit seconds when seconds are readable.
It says 2,56
